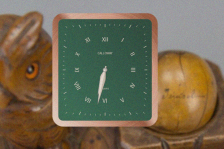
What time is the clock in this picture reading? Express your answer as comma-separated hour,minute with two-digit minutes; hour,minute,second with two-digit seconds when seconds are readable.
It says 6,32
